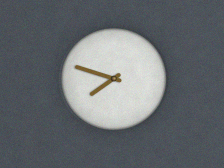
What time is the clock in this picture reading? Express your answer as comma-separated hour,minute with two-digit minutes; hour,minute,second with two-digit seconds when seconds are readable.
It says 7,48
